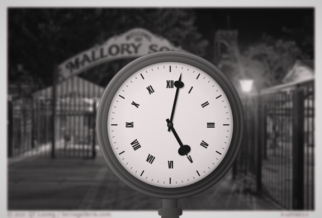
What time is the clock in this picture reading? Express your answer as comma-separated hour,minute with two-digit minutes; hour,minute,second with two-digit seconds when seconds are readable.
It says 5,02
